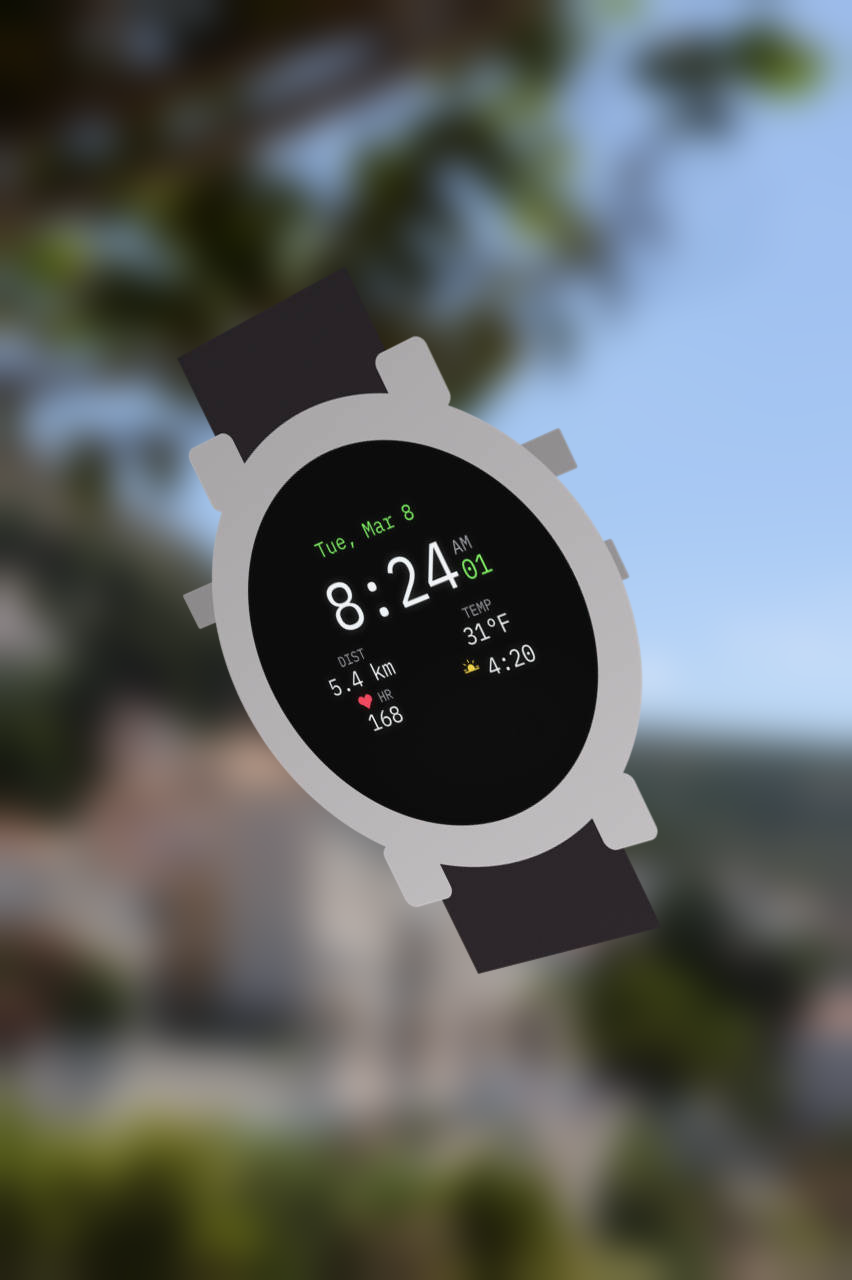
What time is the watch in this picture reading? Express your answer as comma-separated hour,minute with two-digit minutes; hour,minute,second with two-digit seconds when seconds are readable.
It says 8,24,01
